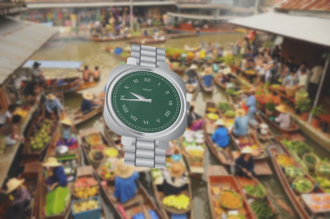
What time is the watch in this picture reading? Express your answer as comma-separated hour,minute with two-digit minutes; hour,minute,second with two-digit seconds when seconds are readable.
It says 9,44
